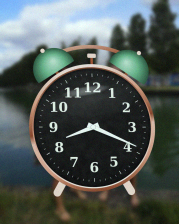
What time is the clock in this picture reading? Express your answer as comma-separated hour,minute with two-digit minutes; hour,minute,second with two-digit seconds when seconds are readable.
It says 8,19
